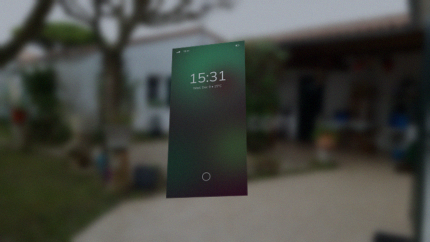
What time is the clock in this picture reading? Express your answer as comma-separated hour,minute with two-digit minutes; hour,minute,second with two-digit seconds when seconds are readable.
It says 15,31
